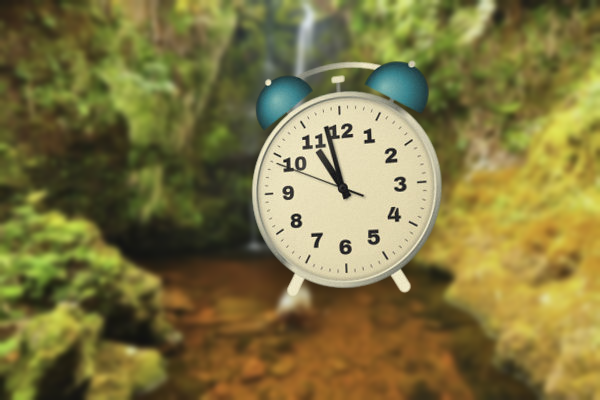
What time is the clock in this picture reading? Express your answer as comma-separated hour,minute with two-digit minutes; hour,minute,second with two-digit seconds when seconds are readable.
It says 10,57,49
